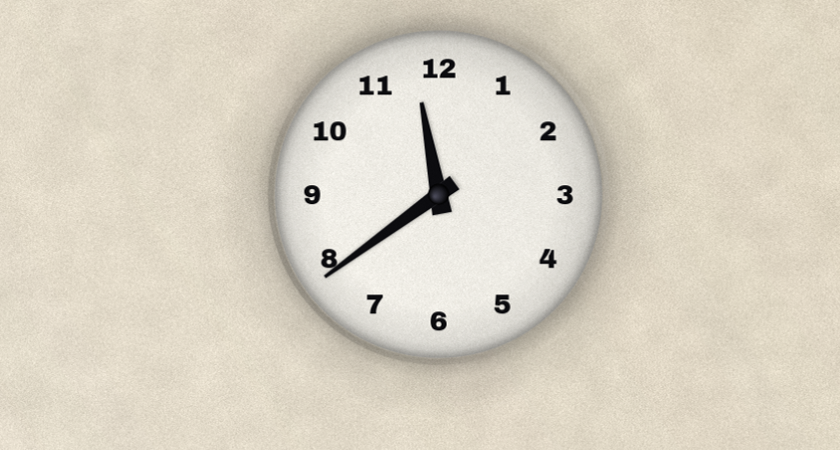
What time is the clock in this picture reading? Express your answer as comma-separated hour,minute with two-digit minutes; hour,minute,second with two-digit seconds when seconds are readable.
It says 11,39
